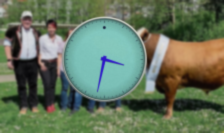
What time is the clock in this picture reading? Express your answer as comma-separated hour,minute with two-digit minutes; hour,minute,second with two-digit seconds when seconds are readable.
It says 3,32
